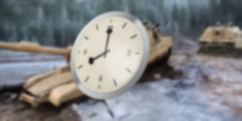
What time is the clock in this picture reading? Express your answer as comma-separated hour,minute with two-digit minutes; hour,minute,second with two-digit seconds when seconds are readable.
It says 8,00
